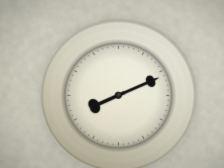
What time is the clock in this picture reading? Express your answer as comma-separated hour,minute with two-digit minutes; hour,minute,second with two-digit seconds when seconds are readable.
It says 8,11
